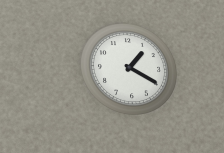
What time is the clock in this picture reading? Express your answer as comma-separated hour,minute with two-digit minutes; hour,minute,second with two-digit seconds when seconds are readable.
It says 1,20
